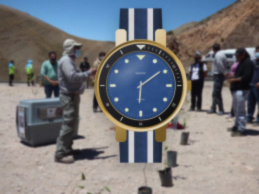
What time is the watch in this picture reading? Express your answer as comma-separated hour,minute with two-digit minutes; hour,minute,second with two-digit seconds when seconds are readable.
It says 6,09
